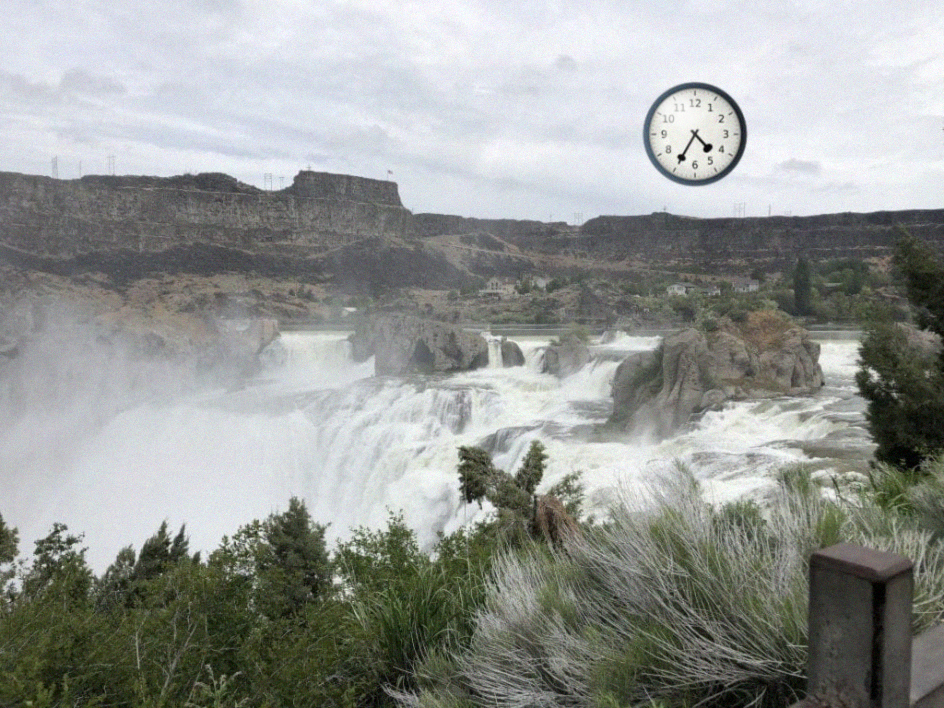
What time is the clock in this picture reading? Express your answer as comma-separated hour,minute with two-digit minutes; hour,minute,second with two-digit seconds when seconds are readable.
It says 4,35
